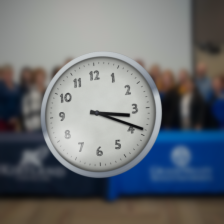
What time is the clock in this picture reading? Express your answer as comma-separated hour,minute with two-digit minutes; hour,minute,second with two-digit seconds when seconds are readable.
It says 3,19
